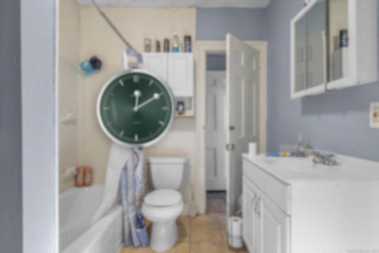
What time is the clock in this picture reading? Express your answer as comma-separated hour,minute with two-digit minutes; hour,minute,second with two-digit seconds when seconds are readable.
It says 12,10
